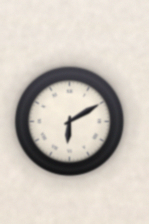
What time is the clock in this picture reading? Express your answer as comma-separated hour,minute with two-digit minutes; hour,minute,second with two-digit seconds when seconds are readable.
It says 6,10
